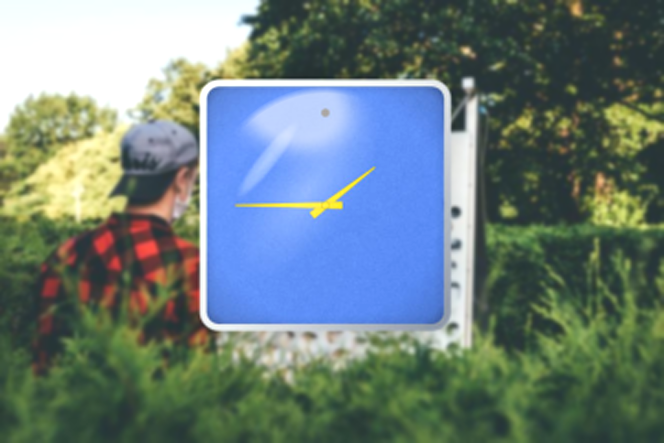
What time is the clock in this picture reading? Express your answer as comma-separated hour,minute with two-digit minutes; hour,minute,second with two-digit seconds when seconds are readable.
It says 1,45
